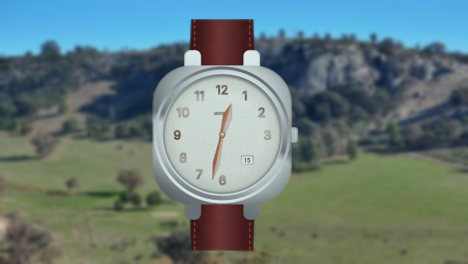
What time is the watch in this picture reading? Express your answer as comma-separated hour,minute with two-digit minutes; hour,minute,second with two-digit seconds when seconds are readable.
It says 12,32
